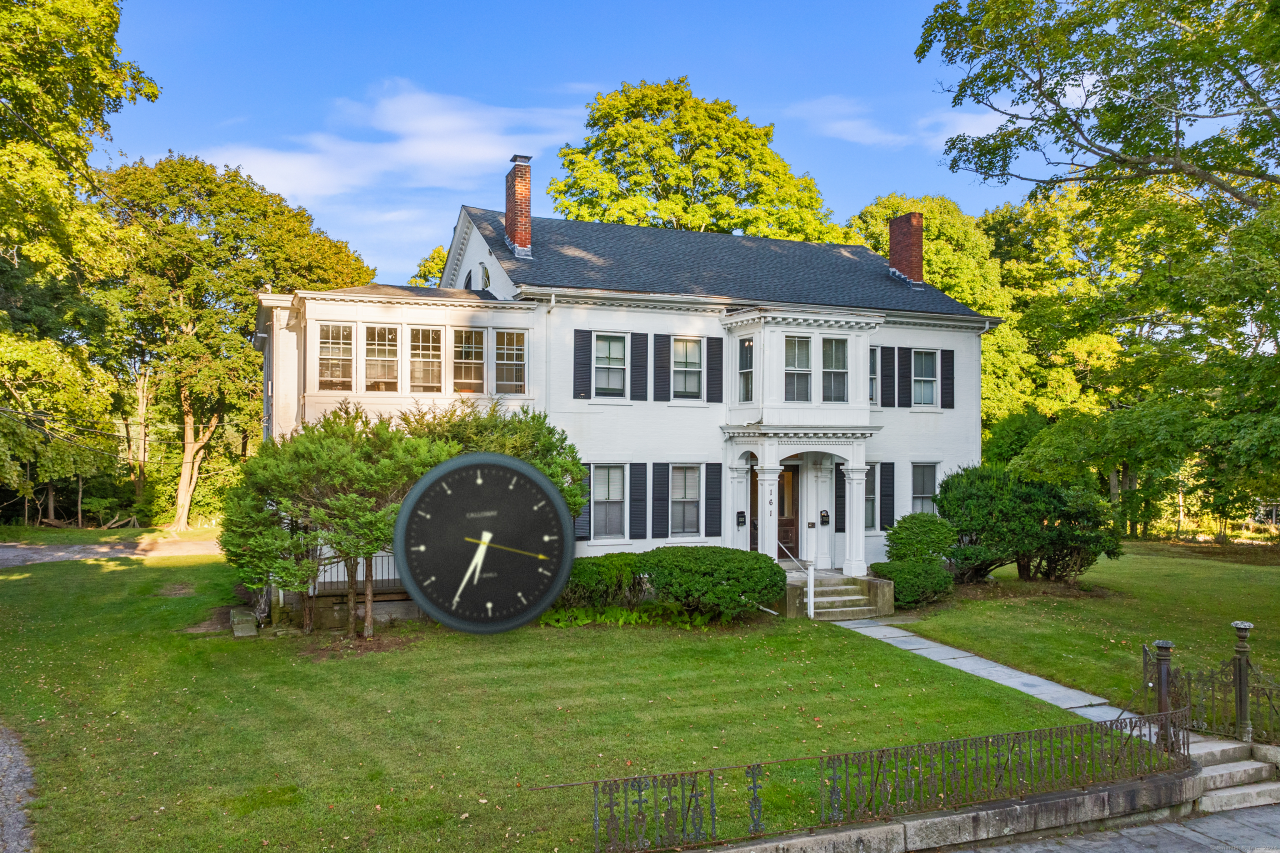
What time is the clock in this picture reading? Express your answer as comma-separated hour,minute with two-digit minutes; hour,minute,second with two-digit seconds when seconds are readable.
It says 6,35,18
